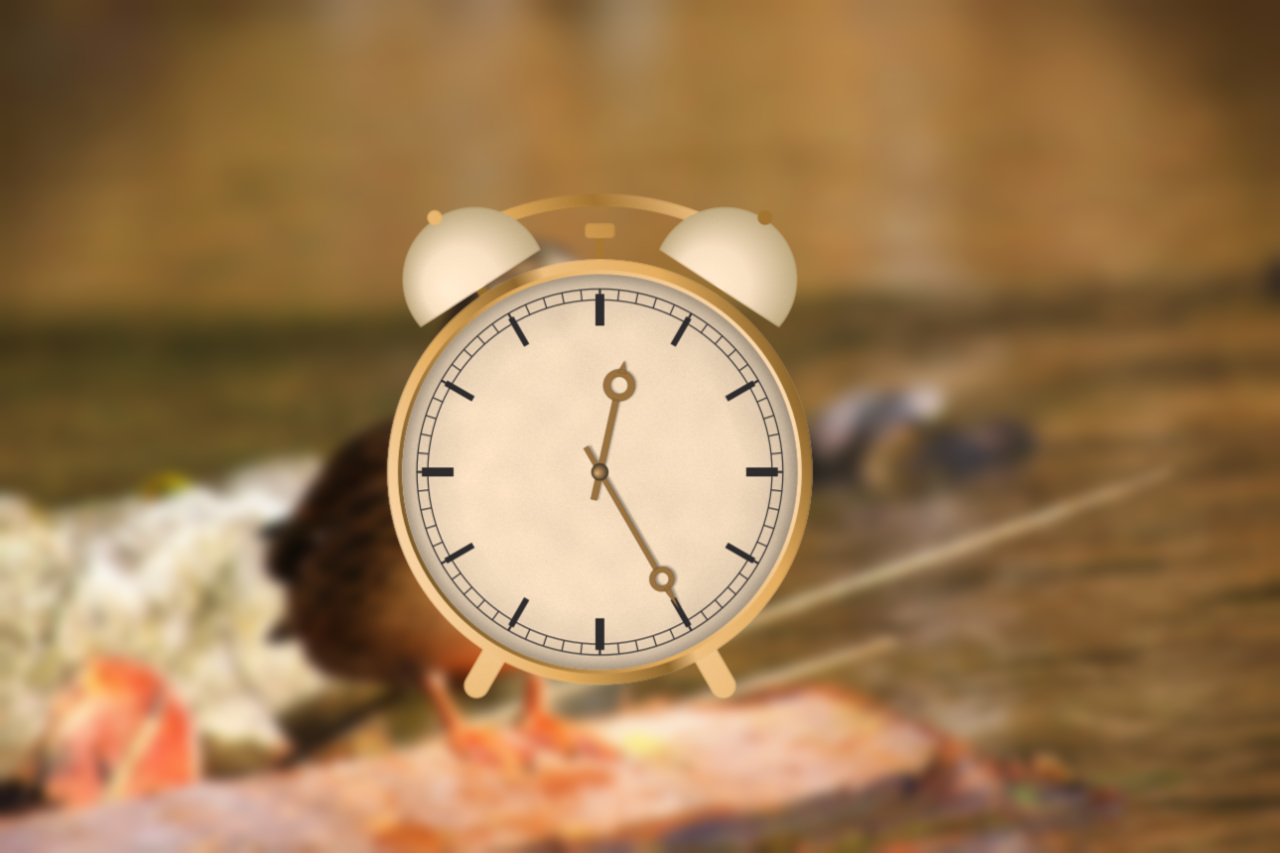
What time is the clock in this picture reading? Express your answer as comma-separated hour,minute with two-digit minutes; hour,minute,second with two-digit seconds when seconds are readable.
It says 12,25
